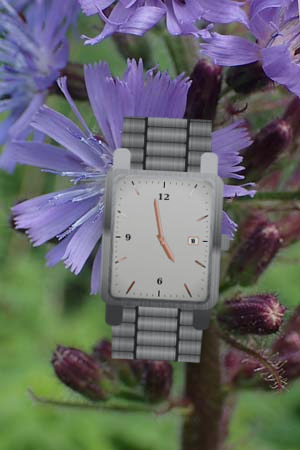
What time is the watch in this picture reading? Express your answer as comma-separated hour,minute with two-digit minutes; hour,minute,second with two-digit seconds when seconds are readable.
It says 4,58
